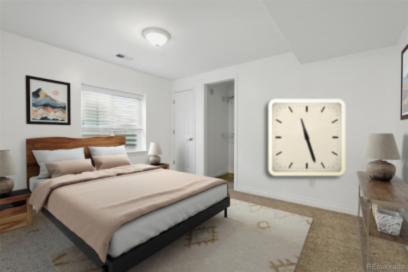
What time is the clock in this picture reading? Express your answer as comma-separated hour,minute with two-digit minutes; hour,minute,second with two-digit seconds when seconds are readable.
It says 11,27
